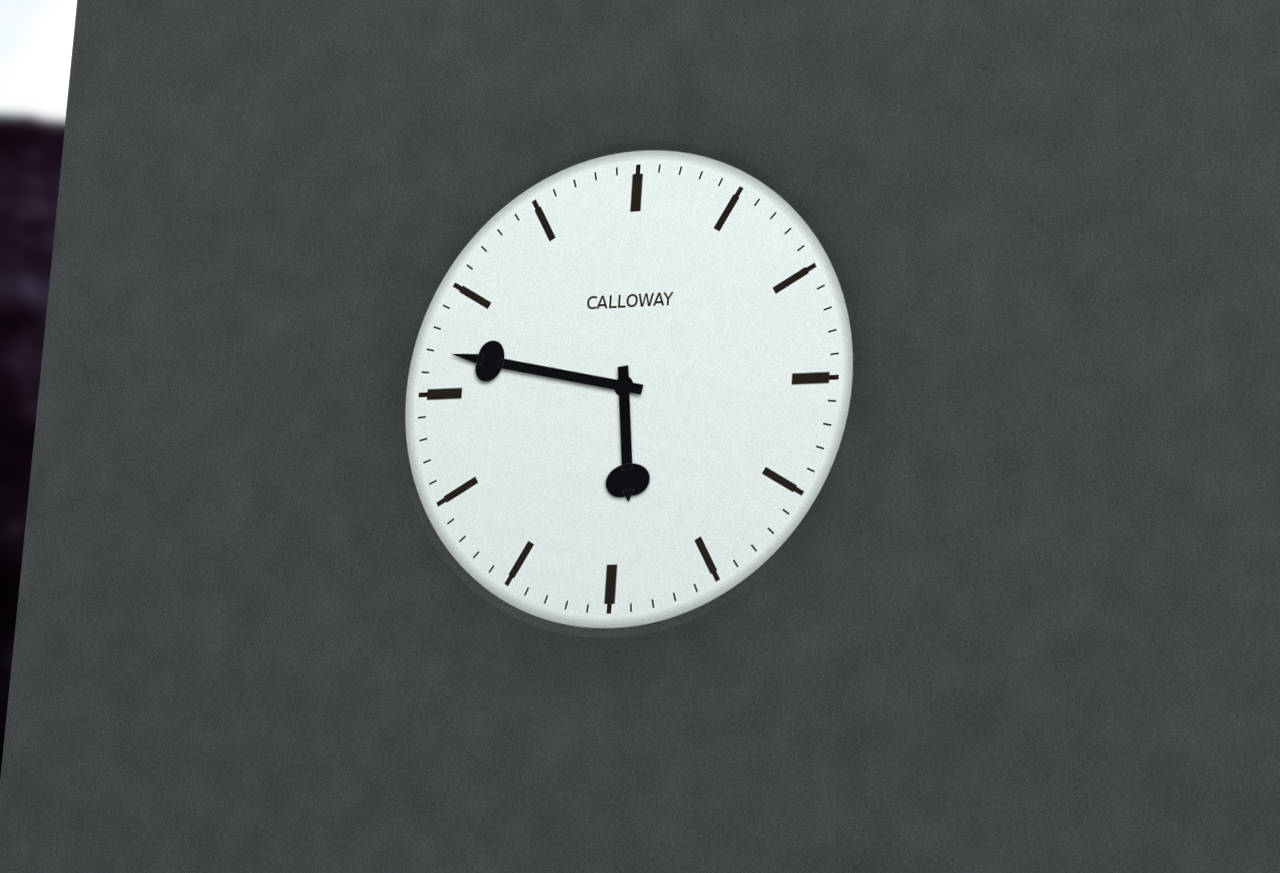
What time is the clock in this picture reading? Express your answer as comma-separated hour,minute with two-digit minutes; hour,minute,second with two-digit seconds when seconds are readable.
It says 5,47
